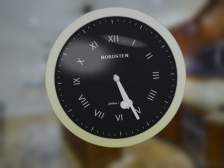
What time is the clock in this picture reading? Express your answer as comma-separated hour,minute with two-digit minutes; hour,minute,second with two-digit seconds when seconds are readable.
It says 5,26
